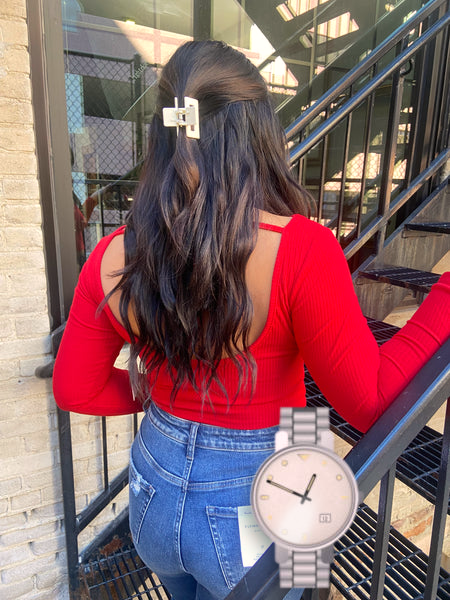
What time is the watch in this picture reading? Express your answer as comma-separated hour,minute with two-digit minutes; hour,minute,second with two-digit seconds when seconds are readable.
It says 12,49
